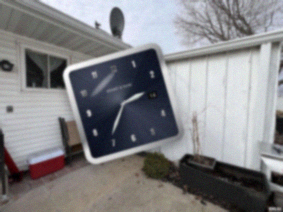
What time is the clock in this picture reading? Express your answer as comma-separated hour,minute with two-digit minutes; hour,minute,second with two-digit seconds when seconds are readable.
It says 2,36
